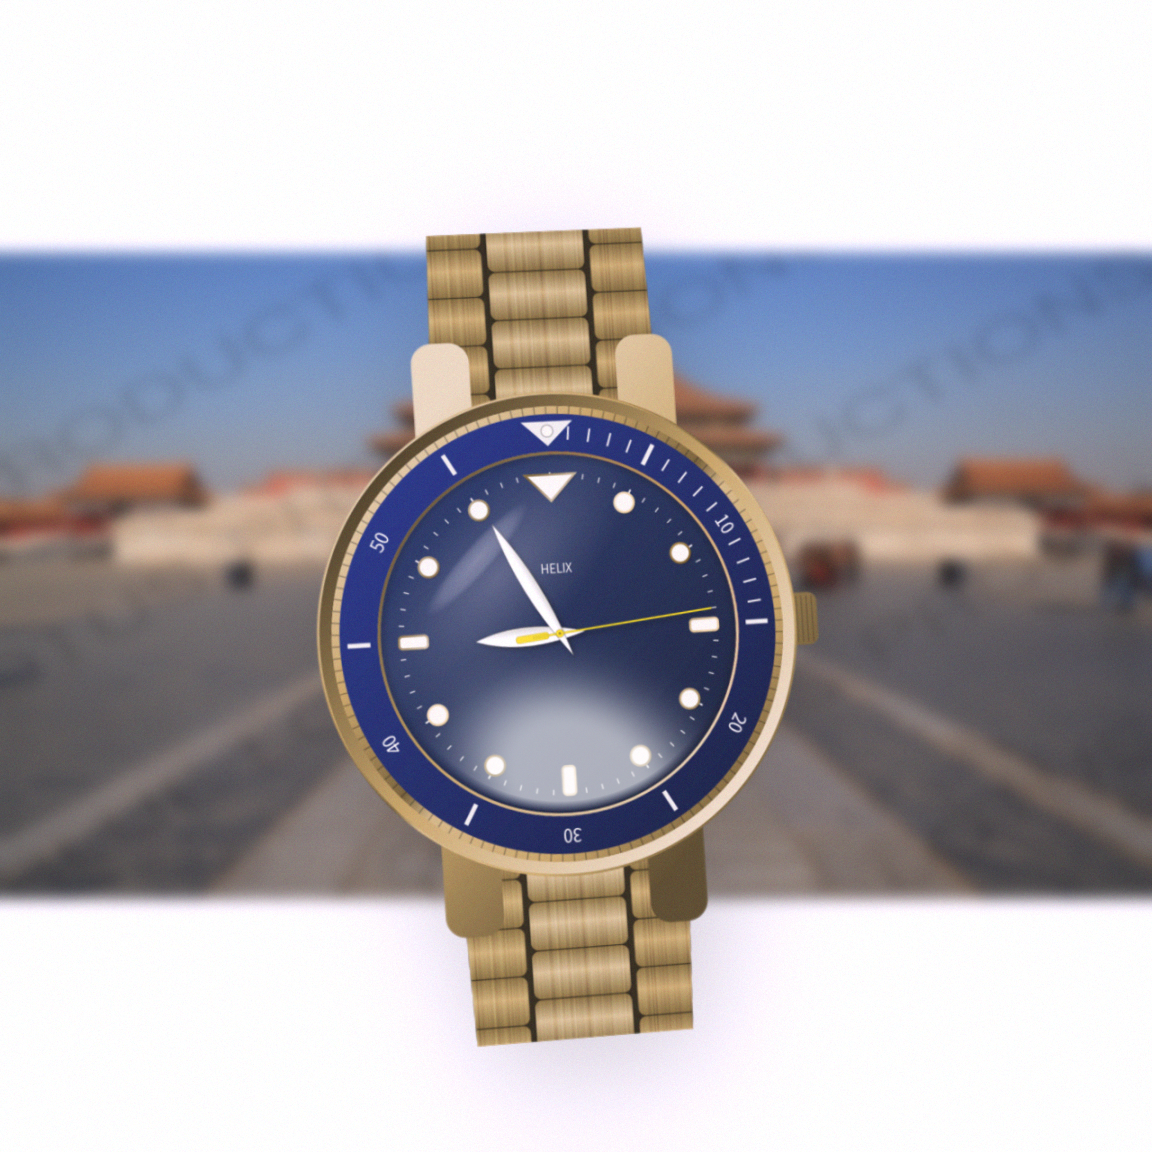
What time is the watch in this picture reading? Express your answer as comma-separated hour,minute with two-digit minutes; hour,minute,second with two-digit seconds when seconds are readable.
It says 8,55,14
